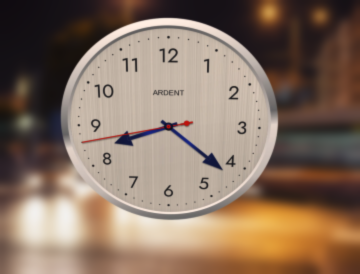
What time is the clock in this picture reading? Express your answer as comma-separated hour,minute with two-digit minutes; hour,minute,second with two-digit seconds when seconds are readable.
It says 8,21,43
